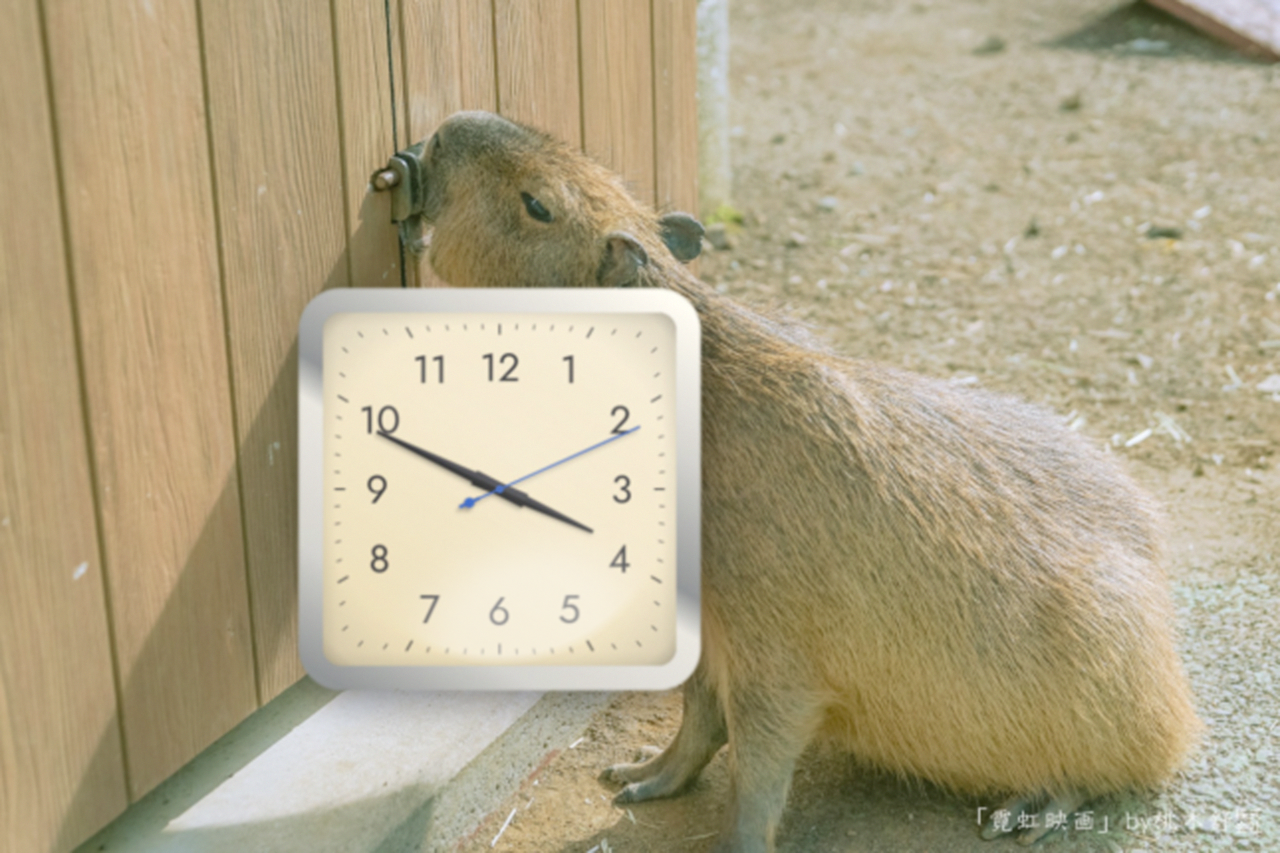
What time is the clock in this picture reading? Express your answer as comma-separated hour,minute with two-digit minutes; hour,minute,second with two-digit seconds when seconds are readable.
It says 3,49,11
